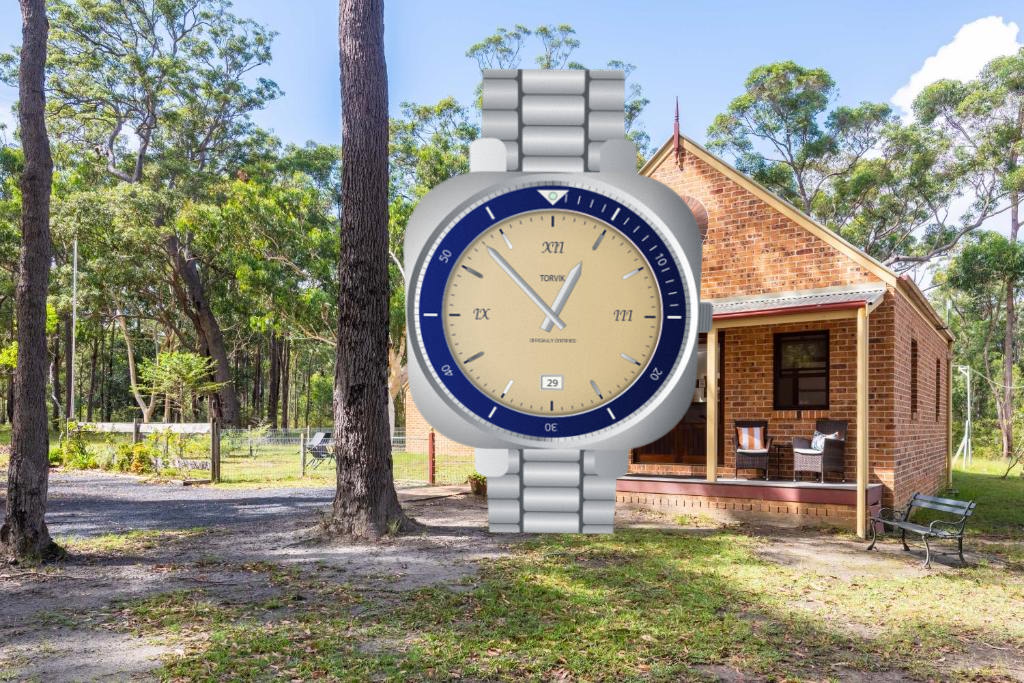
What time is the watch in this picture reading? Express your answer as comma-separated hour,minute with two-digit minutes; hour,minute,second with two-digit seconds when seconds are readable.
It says 12,53
